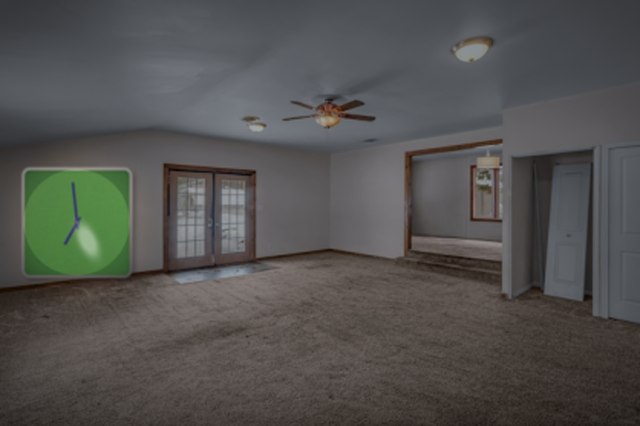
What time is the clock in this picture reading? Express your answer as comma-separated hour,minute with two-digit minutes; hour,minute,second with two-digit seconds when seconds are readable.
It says 6,59
